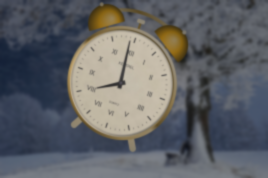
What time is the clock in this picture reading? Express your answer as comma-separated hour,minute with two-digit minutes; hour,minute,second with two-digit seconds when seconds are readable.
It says 7,59
